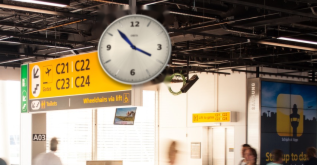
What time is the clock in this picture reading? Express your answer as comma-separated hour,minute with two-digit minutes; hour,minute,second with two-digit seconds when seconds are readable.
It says 3,53
